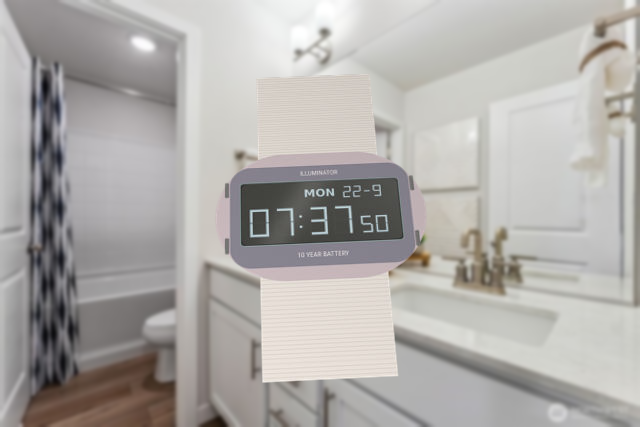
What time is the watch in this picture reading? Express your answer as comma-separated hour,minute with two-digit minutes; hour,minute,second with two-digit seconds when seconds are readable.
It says 7,37,50
